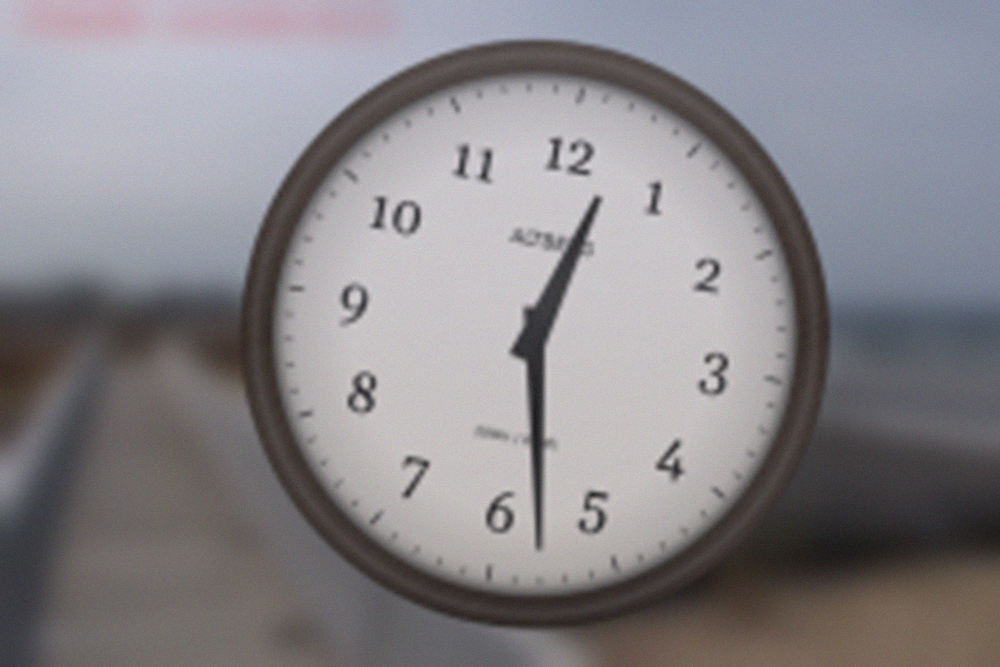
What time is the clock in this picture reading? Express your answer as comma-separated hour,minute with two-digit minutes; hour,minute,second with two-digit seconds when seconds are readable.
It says 12,28
